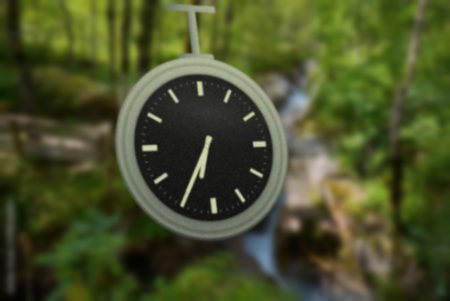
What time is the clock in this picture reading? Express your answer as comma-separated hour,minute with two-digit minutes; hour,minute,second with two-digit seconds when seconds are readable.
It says 6,35
